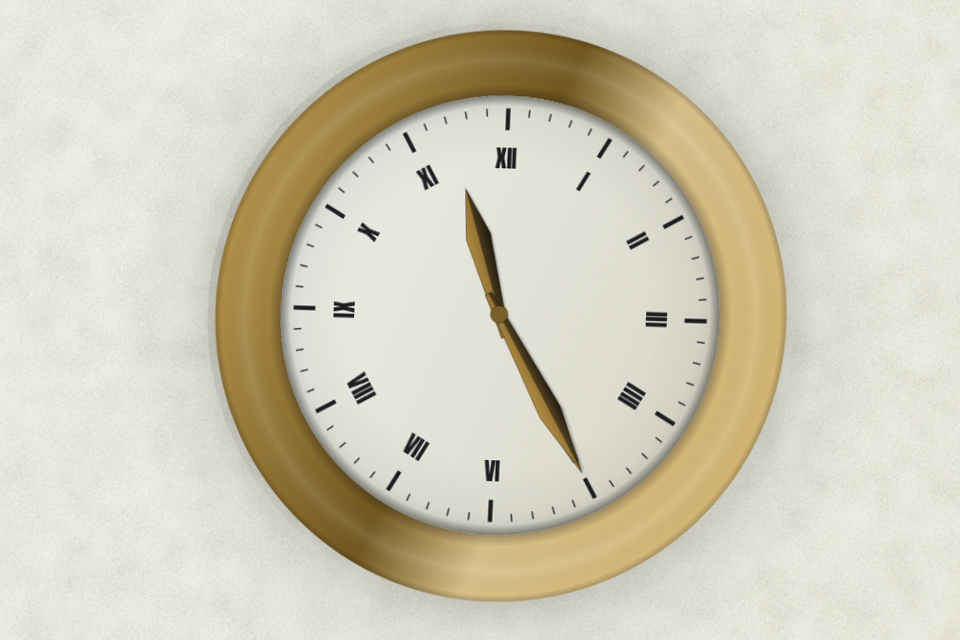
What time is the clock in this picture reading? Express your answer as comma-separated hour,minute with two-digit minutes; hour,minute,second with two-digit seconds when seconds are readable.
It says 11,25
